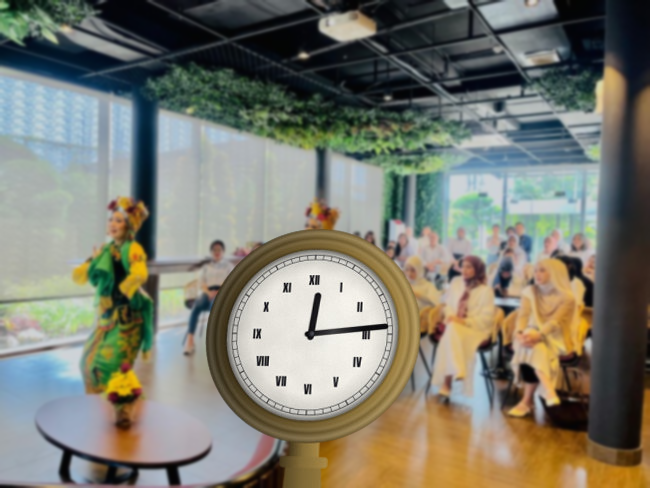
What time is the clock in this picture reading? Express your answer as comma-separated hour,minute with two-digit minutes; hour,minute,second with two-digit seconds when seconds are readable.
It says 12,14
